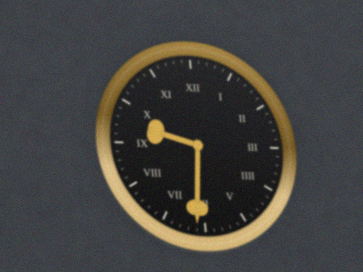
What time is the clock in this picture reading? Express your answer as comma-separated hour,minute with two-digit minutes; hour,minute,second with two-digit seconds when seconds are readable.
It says 9,31
